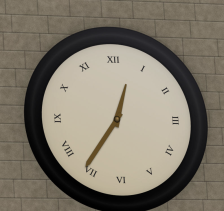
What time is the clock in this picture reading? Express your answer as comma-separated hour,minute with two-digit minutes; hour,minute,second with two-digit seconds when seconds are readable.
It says 12,36
